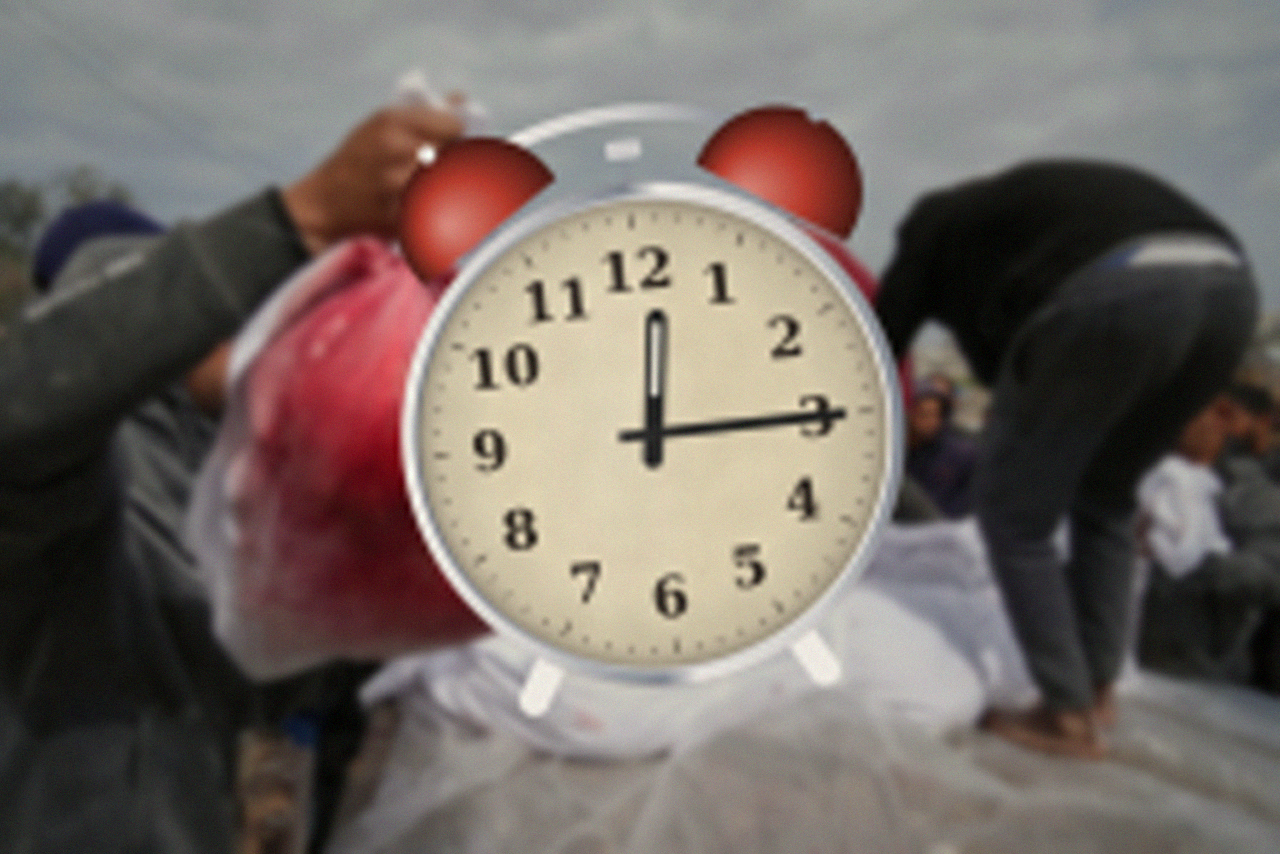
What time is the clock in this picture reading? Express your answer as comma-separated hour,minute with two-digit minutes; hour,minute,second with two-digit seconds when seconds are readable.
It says 12,15
